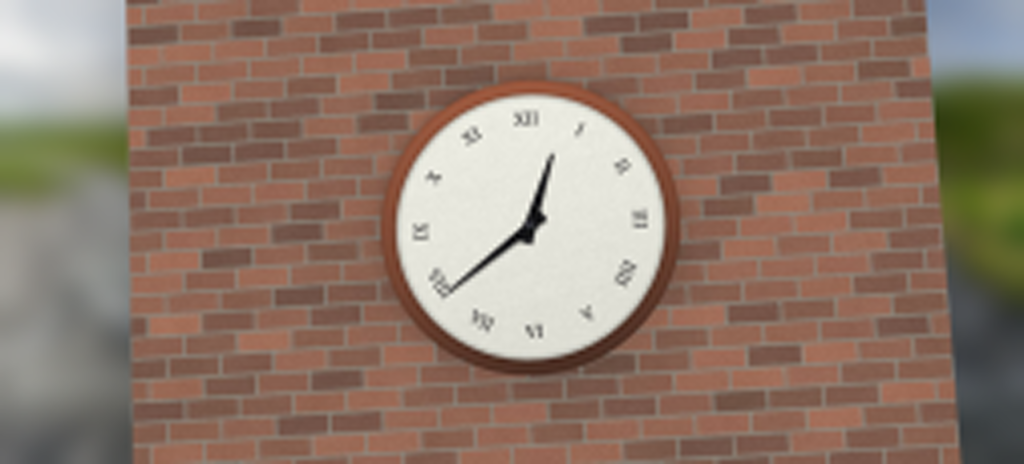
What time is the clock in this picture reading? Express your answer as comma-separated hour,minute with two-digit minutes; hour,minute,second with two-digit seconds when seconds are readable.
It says 12,39
